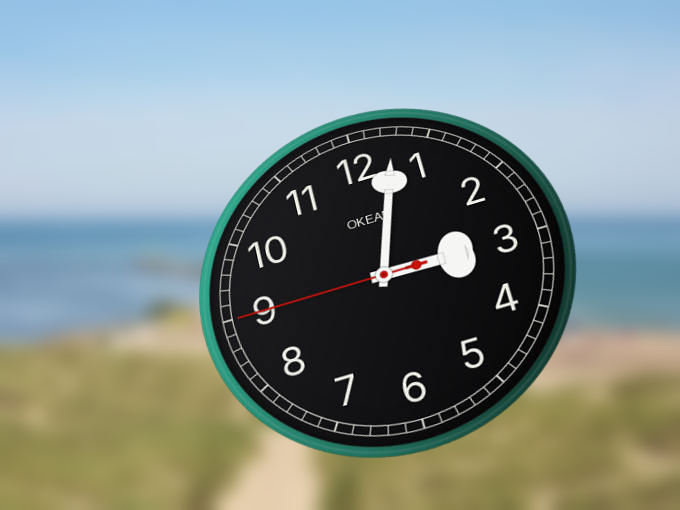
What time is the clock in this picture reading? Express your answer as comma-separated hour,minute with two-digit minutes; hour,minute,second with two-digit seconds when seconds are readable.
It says 3,02,45
